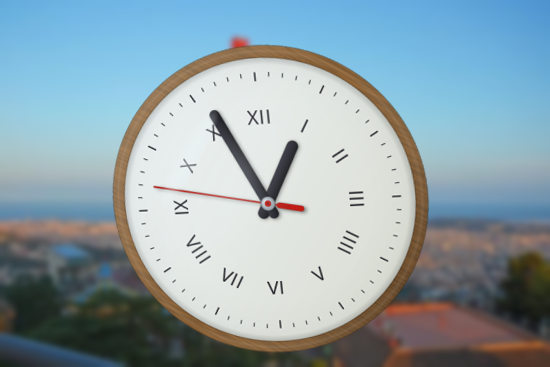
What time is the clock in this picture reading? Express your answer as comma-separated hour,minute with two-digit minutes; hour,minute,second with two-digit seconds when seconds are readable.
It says 12,55,47
